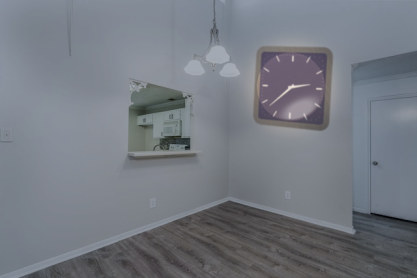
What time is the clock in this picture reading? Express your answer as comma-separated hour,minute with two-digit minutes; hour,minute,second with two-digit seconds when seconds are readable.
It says 2,38
